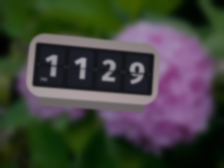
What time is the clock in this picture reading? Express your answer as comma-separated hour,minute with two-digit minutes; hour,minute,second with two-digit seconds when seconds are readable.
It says 11,29
